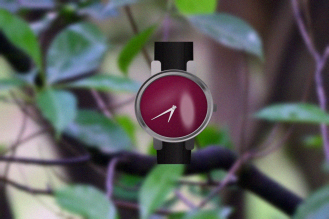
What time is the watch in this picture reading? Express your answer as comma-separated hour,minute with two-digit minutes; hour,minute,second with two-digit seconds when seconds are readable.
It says 6,40
